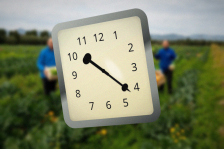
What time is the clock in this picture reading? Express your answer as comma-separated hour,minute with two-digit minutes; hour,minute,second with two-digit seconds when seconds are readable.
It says 10,22
